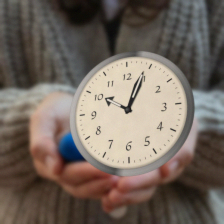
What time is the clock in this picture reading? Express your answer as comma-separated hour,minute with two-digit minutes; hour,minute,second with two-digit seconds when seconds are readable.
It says 10,04
